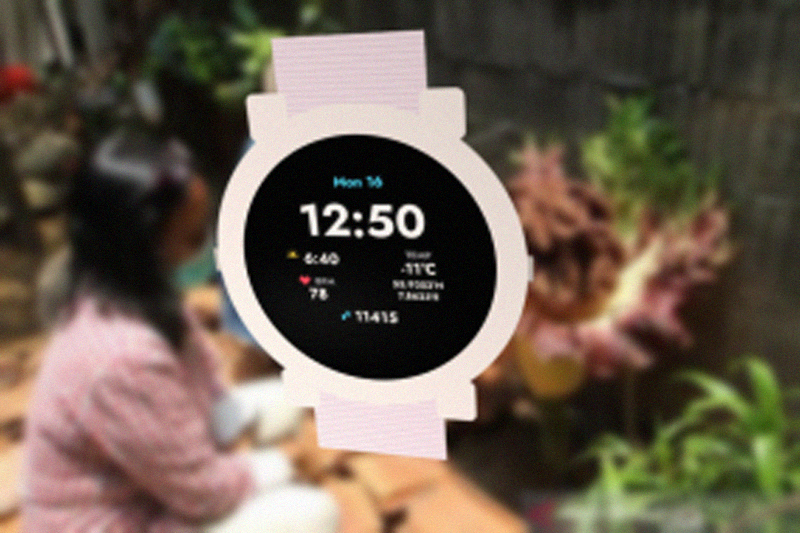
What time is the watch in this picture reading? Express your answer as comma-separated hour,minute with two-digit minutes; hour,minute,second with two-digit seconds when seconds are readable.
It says 12,50
